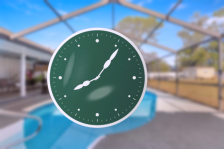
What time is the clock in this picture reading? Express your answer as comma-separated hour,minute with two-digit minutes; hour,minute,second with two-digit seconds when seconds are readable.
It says 8,06
